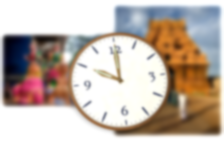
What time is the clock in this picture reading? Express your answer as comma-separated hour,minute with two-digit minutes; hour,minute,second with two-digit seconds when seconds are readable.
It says 10,00
